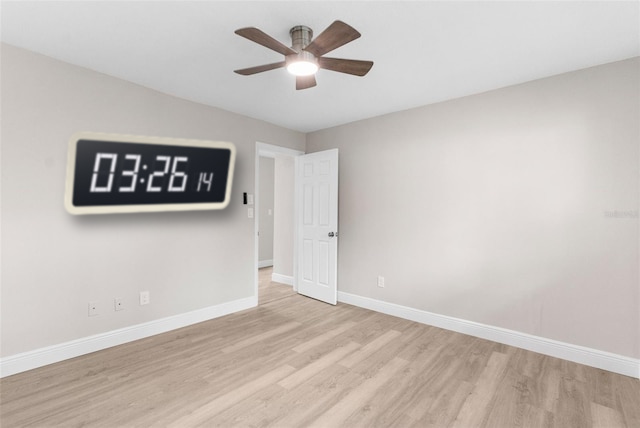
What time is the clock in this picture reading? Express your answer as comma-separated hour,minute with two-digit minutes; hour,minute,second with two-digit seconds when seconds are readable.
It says 3,26,14
